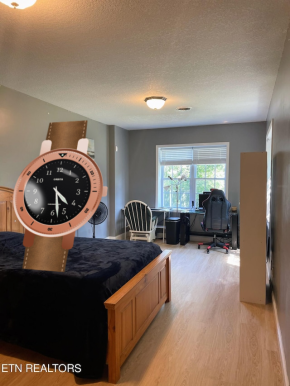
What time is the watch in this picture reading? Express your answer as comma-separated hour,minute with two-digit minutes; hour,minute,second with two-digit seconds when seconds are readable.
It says 4,28
